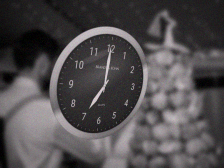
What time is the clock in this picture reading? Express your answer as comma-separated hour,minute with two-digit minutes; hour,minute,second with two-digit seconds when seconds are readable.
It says 7,00
